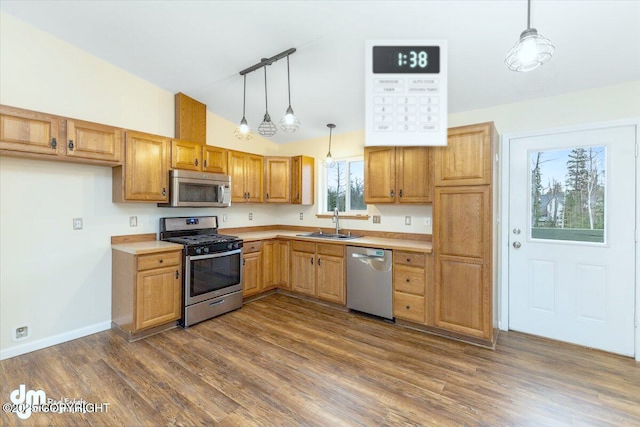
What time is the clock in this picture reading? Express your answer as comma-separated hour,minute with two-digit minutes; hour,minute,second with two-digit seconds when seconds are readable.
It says 1,38
